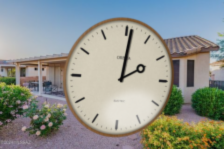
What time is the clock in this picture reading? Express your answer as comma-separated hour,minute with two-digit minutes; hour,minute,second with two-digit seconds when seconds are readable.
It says 2,01
